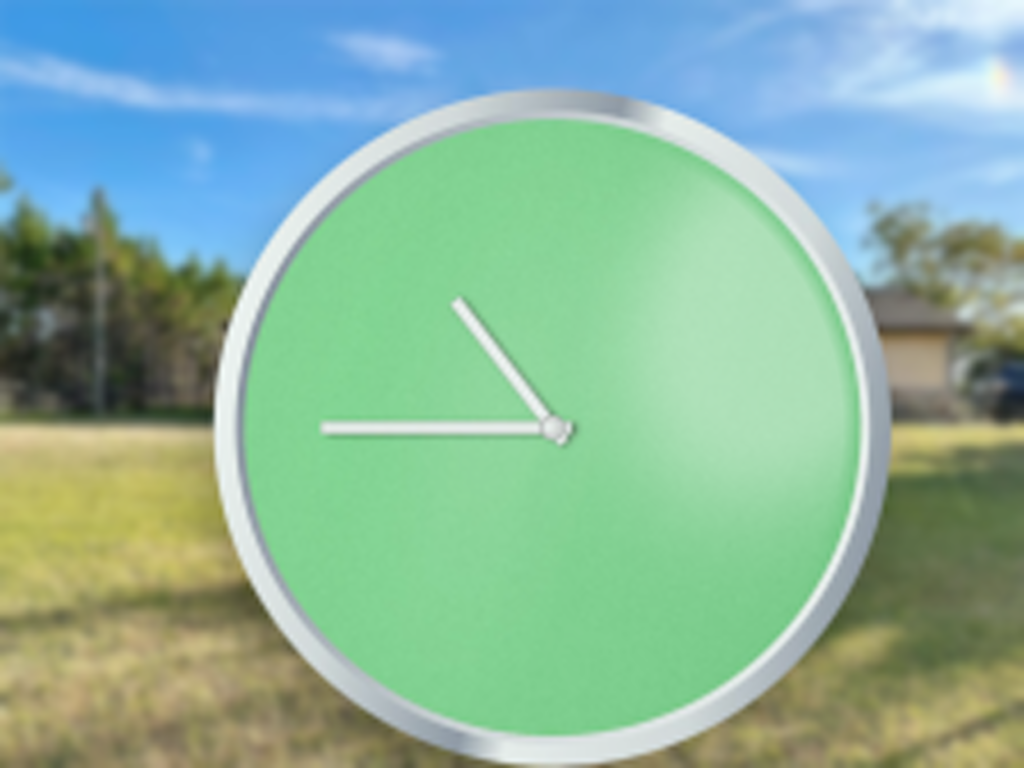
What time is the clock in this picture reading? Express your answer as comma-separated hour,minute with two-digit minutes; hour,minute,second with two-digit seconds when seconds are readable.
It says 10,45
